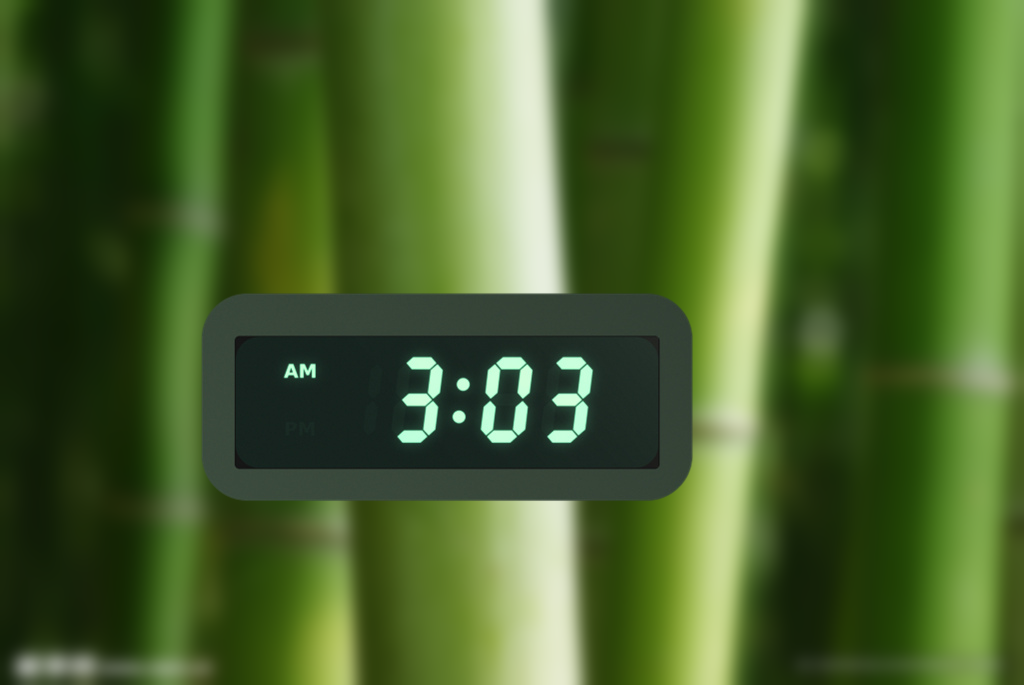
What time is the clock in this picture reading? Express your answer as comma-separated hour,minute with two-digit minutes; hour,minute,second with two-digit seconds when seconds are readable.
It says 3,03
